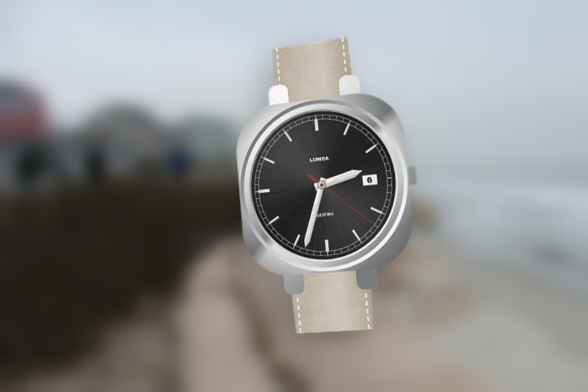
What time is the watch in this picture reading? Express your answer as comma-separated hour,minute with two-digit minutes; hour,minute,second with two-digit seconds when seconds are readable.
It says 2,33,22
